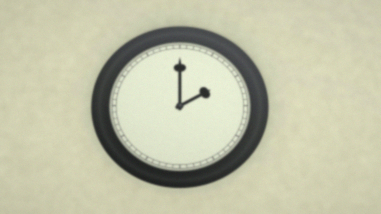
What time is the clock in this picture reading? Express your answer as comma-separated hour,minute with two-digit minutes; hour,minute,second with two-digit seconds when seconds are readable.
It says 2,00
